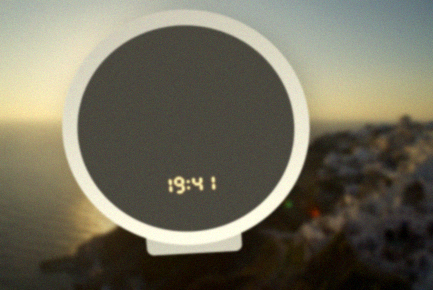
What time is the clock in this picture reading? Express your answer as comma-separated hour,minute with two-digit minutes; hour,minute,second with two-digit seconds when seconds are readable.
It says 19,41
